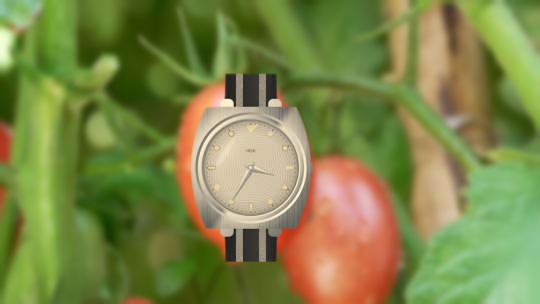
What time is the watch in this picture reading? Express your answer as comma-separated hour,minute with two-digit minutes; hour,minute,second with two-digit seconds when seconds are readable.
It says 3,35
